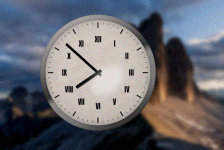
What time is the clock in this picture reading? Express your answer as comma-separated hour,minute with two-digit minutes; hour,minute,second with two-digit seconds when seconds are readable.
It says 7,52
